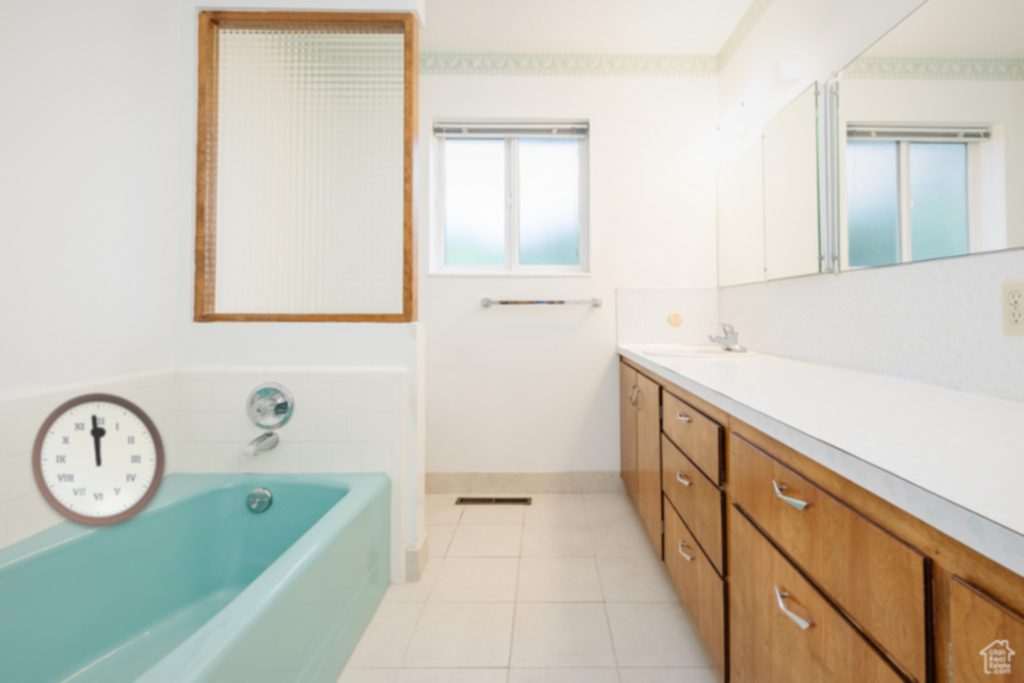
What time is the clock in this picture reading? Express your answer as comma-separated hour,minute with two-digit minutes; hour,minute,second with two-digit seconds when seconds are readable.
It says 11,59
